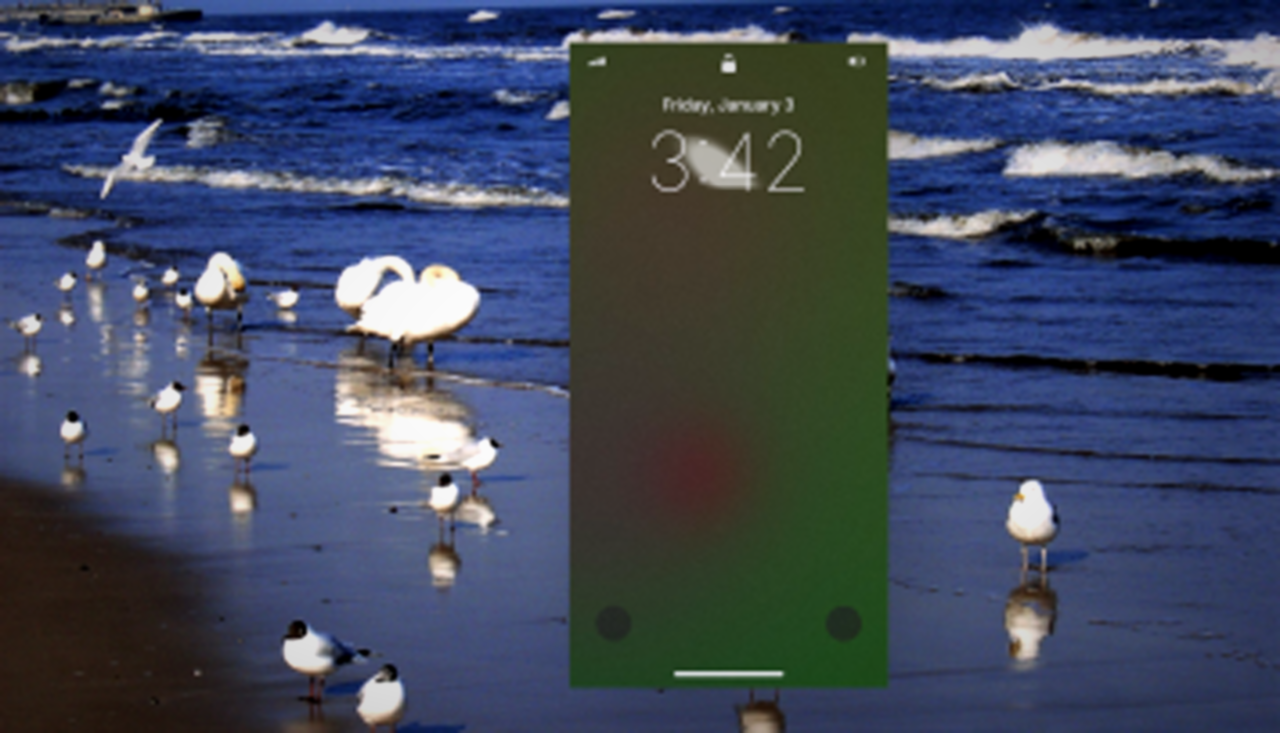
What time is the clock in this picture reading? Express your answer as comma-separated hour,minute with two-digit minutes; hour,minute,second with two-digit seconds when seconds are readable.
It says 3,42
